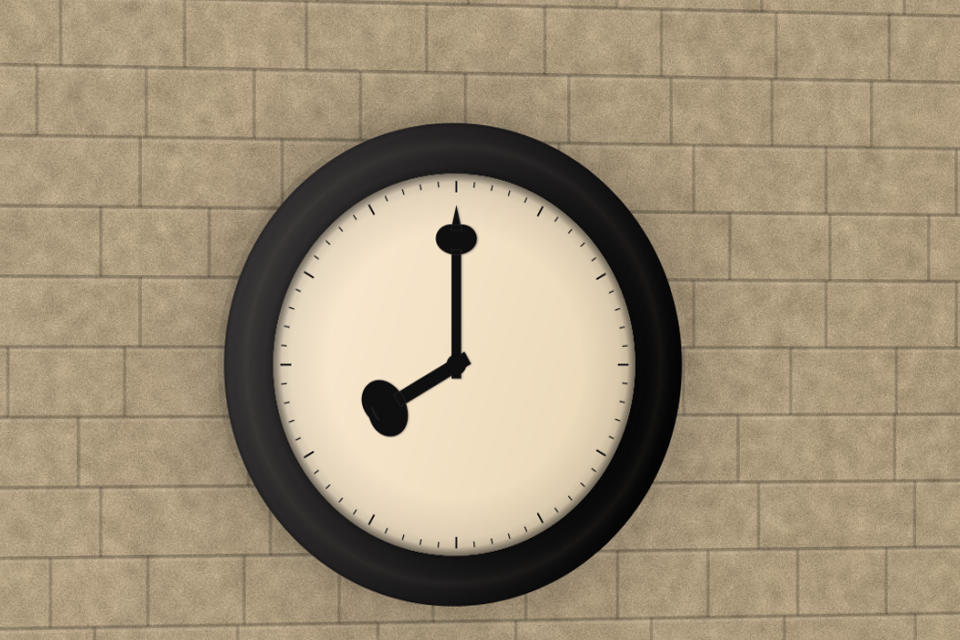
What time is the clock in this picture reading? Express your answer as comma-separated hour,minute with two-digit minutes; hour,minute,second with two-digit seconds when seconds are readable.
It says 8,00
